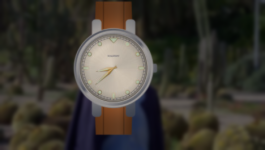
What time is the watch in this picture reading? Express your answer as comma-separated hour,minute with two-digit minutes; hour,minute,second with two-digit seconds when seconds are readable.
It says 8,38
